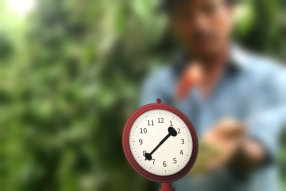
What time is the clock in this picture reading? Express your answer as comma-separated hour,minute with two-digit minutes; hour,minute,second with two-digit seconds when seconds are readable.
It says 1,38
